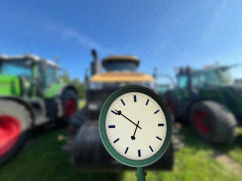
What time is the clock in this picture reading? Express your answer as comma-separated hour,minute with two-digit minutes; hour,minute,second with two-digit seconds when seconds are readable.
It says 6,51
